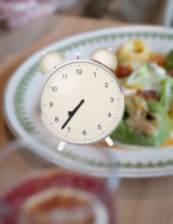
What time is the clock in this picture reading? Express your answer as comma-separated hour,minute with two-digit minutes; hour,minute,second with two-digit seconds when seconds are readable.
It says 7,37
